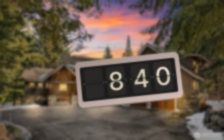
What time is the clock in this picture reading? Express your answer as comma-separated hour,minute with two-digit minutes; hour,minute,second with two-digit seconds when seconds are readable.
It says 8,40
